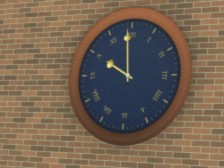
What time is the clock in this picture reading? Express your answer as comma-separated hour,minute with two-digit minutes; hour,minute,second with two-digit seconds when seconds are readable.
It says 9,59
